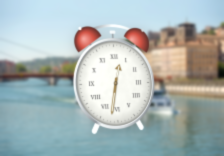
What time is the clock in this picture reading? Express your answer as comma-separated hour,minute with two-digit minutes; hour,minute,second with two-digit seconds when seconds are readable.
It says 12,32
